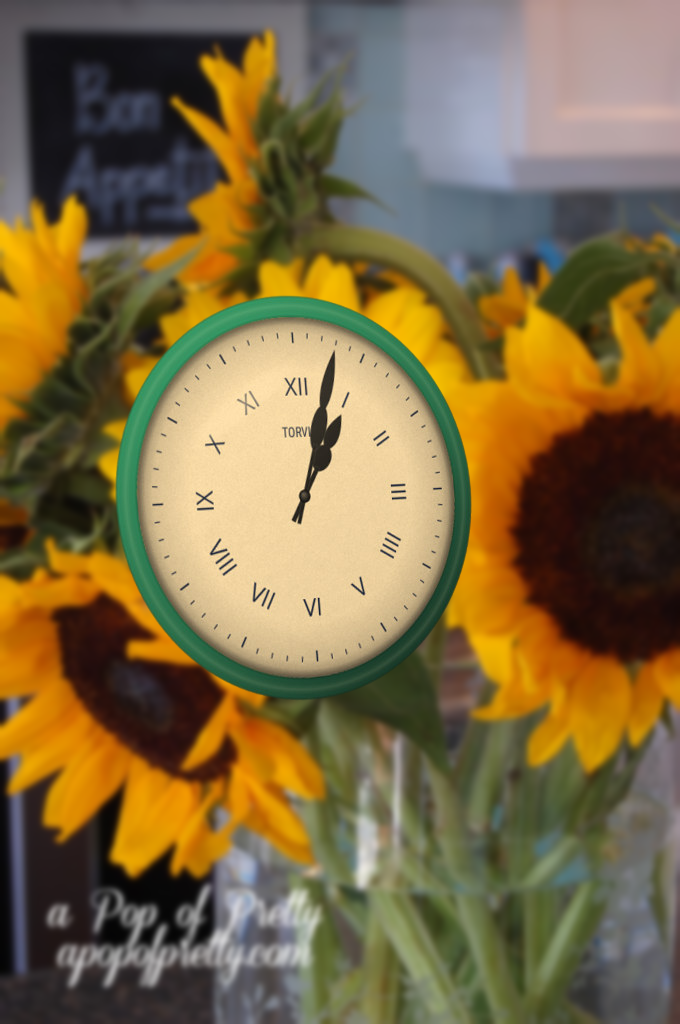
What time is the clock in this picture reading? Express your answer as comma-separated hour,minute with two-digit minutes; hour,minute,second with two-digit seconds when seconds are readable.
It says 1,03
